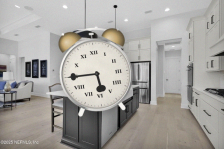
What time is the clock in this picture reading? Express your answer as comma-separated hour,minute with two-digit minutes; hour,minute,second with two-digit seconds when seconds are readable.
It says 5,45
